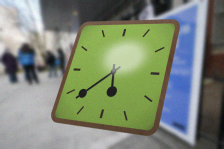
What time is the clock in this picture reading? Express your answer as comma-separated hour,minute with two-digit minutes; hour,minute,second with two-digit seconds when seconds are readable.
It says 5,38
